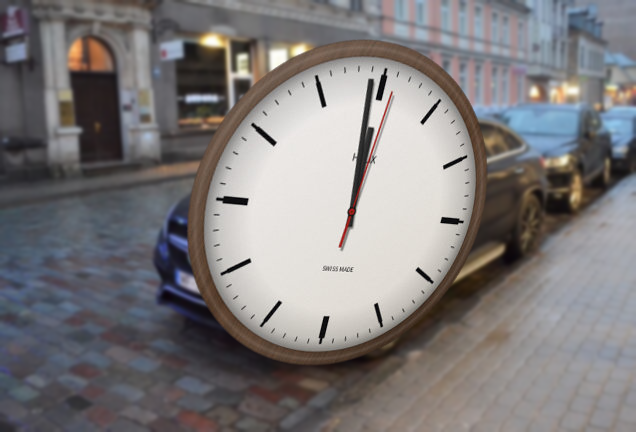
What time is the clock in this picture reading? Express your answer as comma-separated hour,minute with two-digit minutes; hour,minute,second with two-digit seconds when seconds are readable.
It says 11,59,01
